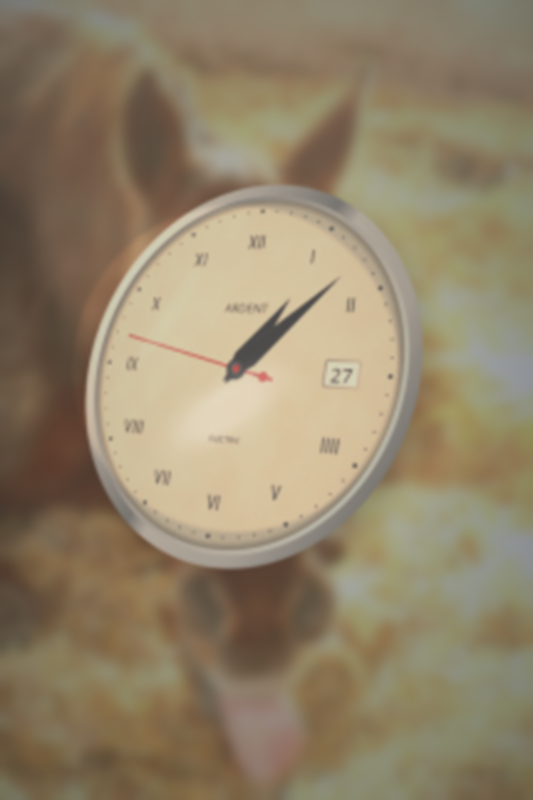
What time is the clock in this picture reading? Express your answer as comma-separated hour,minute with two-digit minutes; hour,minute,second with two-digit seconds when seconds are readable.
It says 1,07,47
